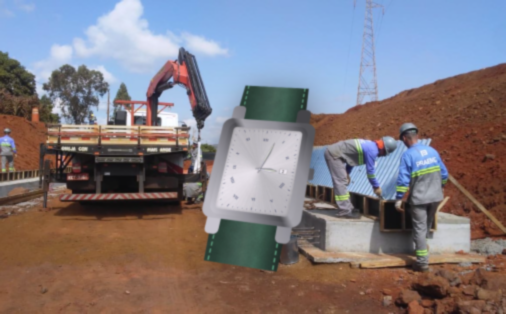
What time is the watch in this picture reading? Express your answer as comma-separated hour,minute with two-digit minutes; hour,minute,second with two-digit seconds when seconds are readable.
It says 3,03
